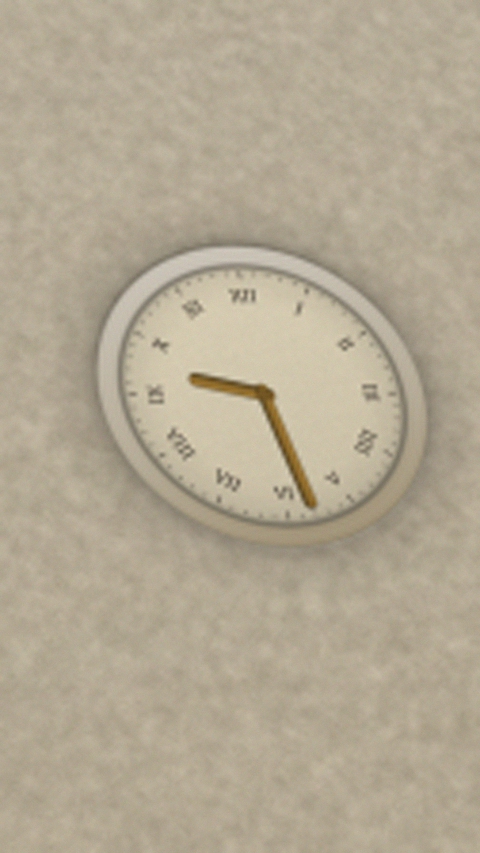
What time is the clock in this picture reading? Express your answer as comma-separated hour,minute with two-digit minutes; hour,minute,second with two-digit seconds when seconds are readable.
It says 9,28
